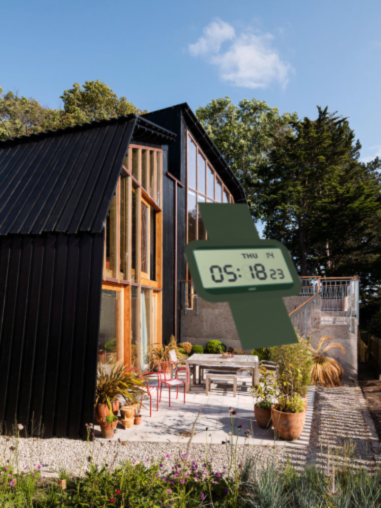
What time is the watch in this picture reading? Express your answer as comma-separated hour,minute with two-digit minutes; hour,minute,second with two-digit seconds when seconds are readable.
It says 5,18,23
